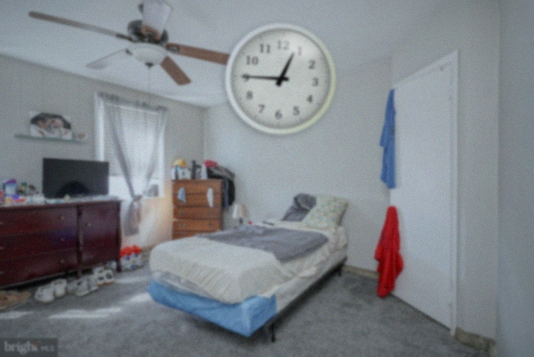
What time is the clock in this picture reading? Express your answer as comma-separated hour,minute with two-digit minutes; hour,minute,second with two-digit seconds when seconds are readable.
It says 12,45
